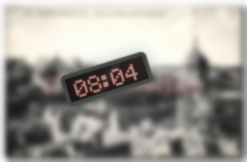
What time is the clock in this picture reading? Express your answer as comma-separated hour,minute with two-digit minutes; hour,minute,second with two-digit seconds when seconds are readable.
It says 8,04
